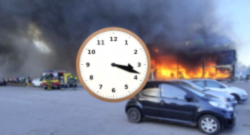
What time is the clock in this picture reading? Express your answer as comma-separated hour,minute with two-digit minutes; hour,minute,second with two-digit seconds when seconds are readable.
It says 3,18
